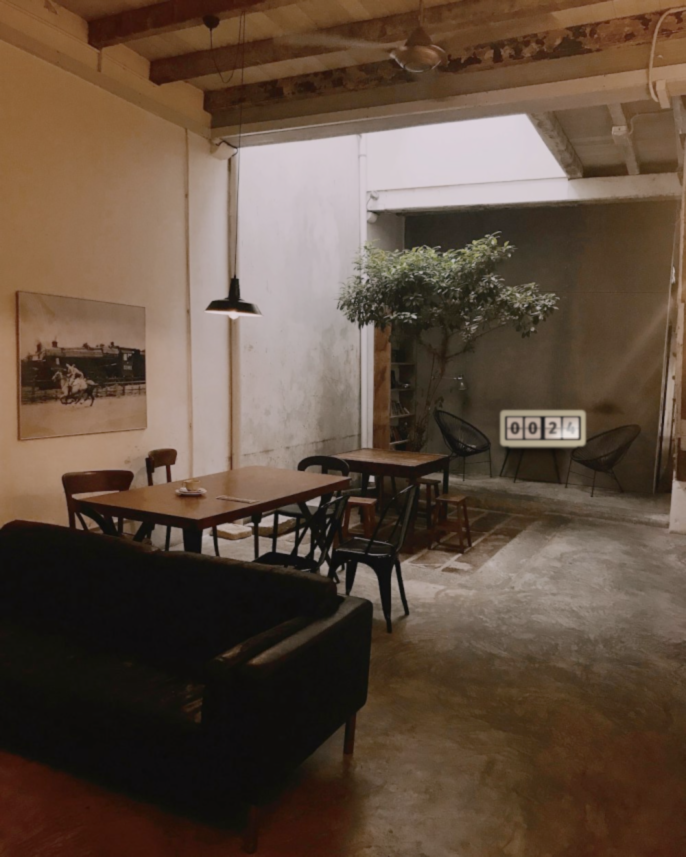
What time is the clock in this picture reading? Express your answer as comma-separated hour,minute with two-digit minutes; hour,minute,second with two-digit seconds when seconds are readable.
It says 0,24
